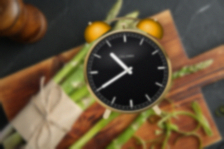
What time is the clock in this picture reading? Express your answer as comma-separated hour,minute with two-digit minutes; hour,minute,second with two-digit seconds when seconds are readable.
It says 10,40
